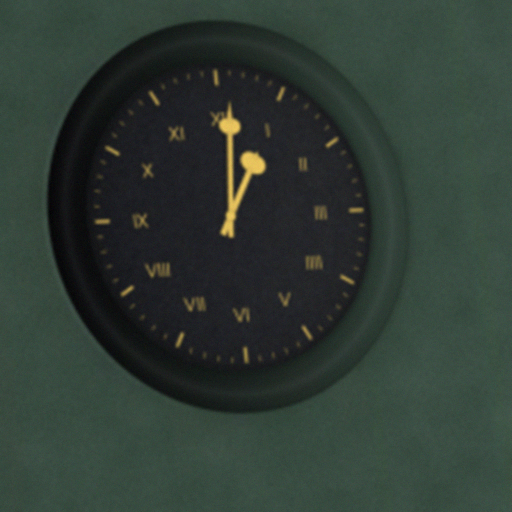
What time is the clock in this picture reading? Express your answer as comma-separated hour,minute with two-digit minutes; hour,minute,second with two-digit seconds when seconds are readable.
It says 1,01
